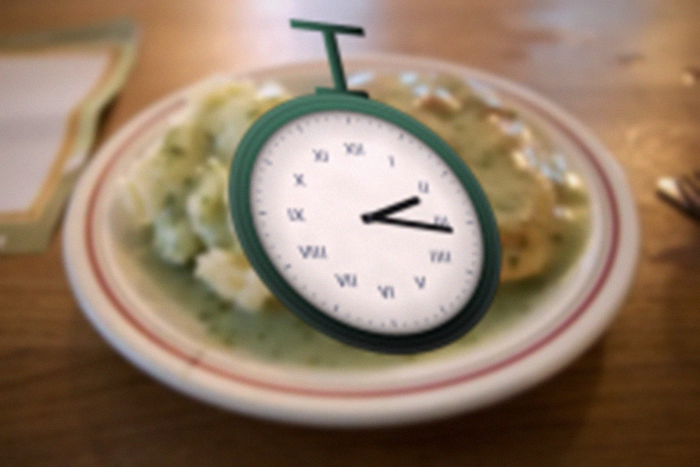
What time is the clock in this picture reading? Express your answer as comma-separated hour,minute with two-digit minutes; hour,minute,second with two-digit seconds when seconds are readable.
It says 2,16
